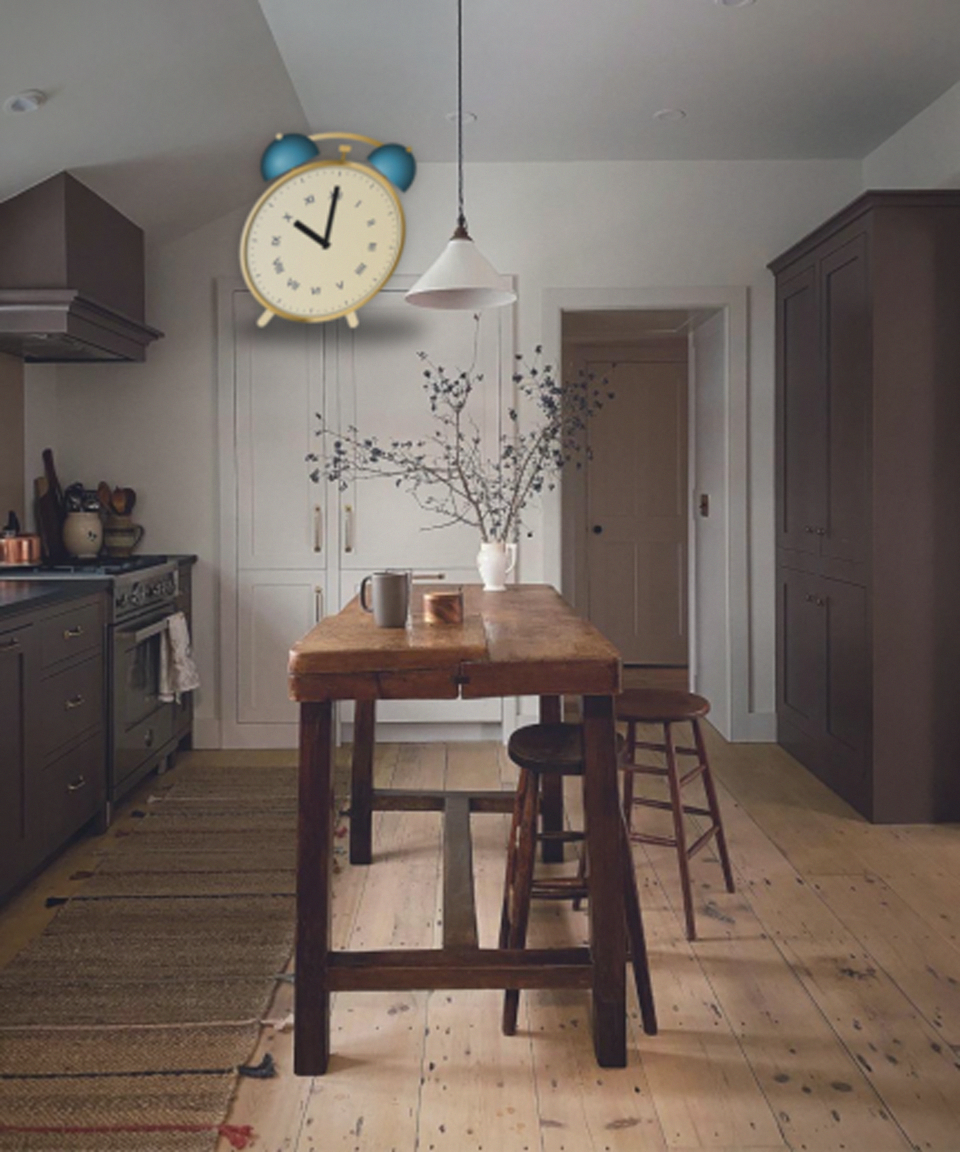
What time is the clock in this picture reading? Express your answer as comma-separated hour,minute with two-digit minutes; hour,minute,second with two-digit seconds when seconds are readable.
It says 10,00
